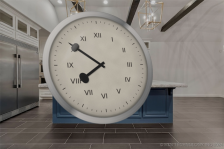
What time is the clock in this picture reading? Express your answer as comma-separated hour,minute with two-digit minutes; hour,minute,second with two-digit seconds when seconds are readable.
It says 7,51
